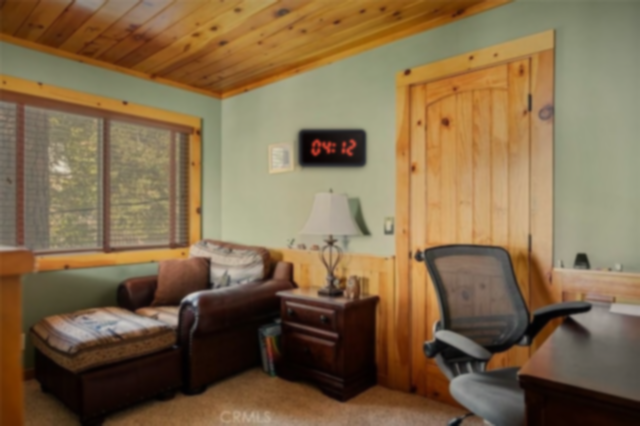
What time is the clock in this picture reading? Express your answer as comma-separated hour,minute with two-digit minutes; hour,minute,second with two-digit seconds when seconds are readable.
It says 4,12
